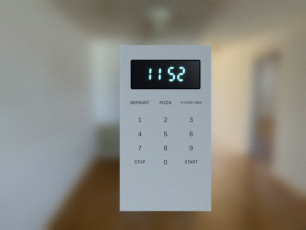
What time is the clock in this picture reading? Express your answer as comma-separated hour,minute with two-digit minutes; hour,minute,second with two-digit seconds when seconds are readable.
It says 11,52
